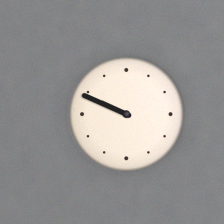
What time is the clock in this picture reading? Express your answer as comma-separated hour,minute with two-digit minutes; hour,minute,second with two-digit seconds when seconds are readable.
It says 9,49
